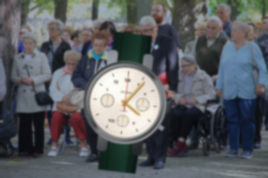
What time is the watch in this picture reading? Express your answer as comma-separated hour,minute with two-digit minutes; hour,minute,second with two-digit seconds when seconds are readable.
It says 4,06
